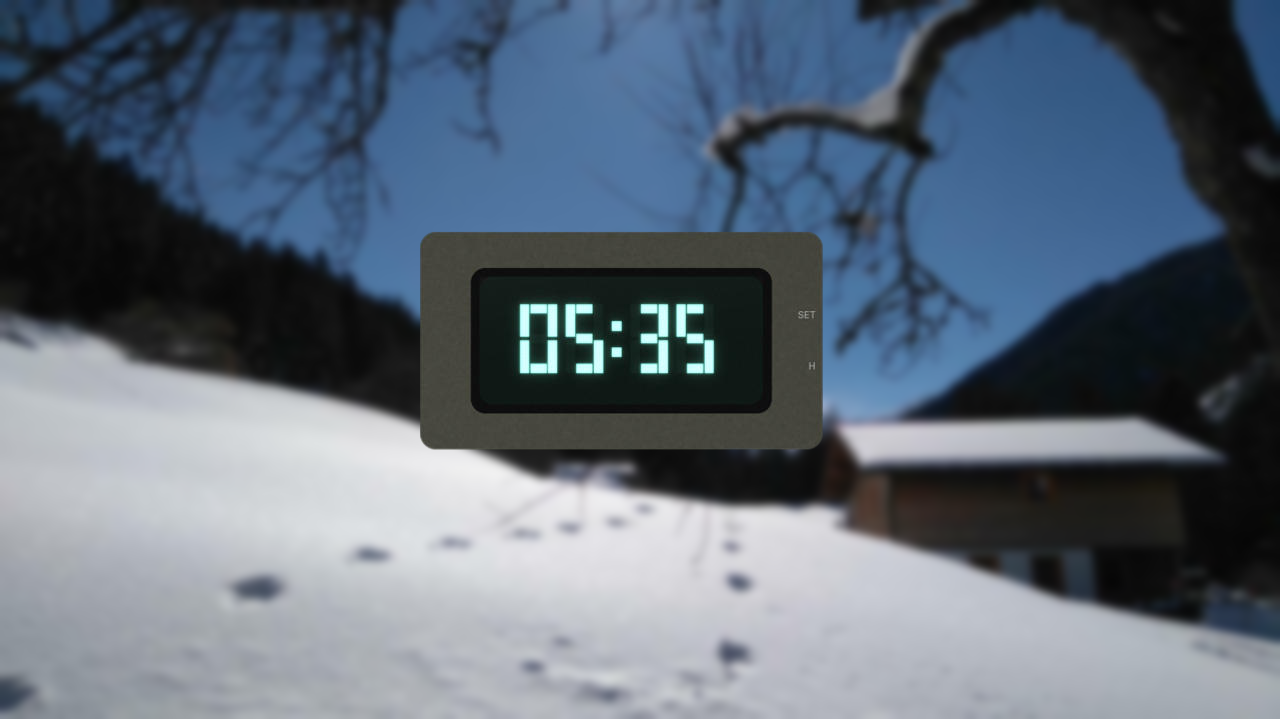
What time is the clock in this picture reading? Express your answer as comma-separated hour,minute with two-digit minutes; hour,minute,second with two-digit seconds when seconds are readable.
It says 5,35
